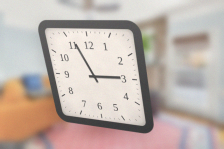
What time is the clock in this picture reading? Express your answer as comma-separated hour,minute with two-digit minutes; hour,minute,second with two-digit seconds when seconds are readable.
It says 2,56
